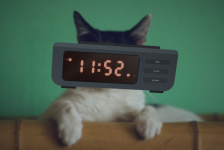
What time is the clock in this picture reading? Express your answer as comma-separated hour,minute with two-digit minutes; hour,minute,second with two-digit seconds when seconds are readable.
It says 11,52
